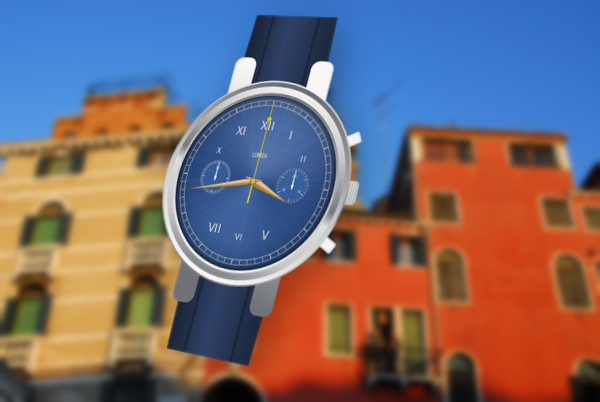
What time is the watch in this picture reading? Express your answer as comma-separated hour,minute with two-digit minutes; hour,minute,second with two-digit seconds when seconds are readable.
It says 3,43
